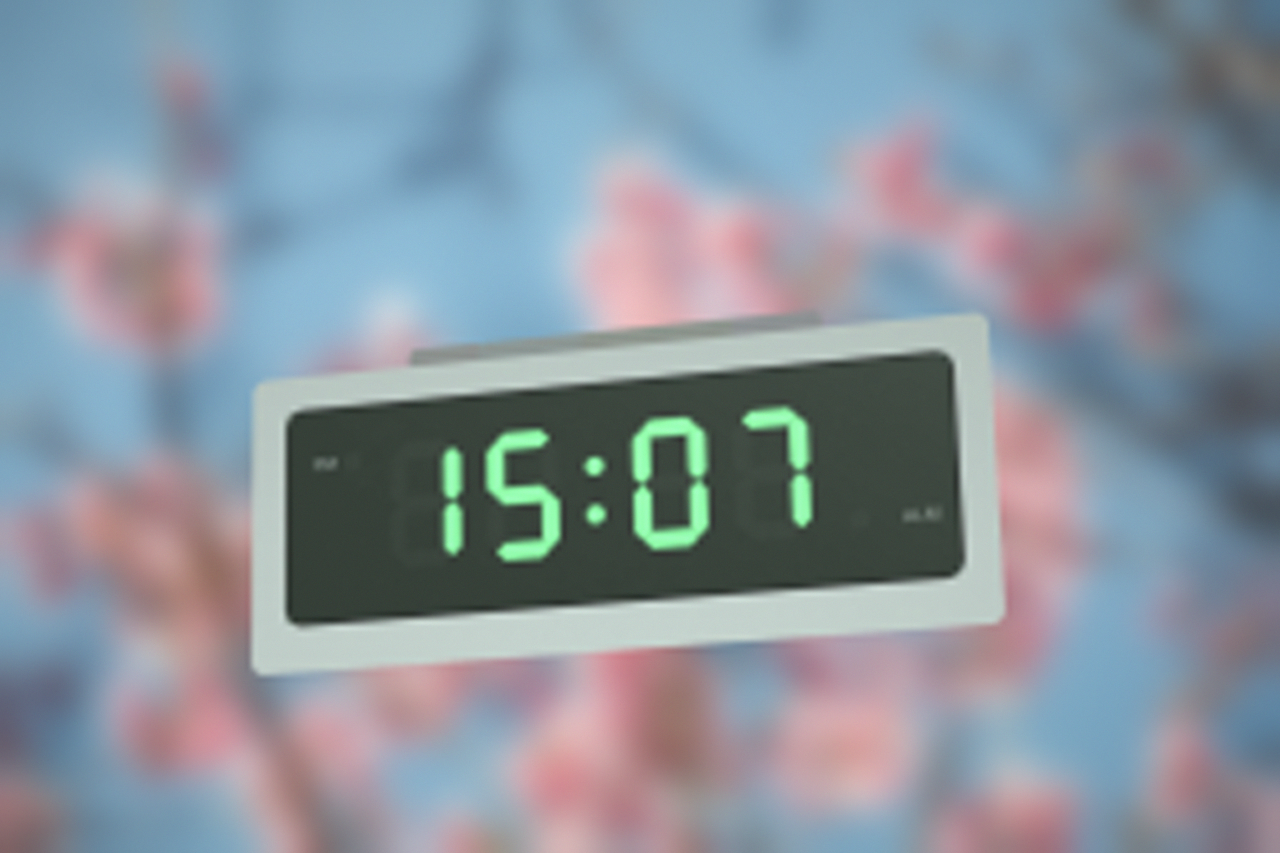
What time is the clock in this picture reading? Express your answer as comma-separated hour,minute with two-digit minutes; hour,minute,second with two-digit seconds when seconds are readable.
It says 15,07
